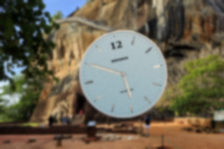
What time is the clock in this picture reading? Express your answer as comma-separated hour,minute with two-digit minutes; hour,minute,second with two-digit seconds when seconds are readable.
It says 5,50
